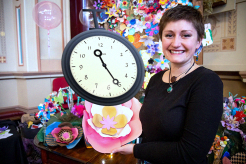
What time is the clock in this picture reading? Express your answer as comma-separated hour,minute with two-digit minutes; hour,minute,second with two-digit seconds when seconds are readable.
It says 11,26
